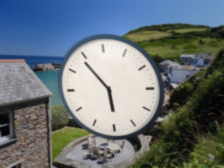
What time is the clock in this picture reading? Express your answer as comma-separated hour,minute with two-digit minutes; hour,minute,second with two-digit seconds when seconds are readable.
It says 5,54
